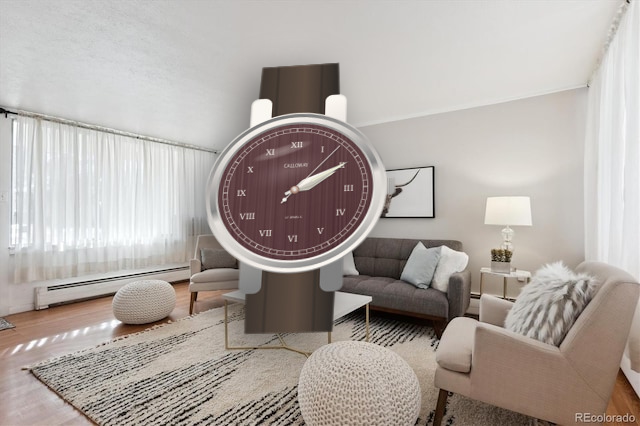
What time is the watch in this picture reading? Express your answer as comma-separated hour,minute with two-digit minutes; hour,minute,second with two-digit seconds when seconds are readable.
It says 2,10,07
